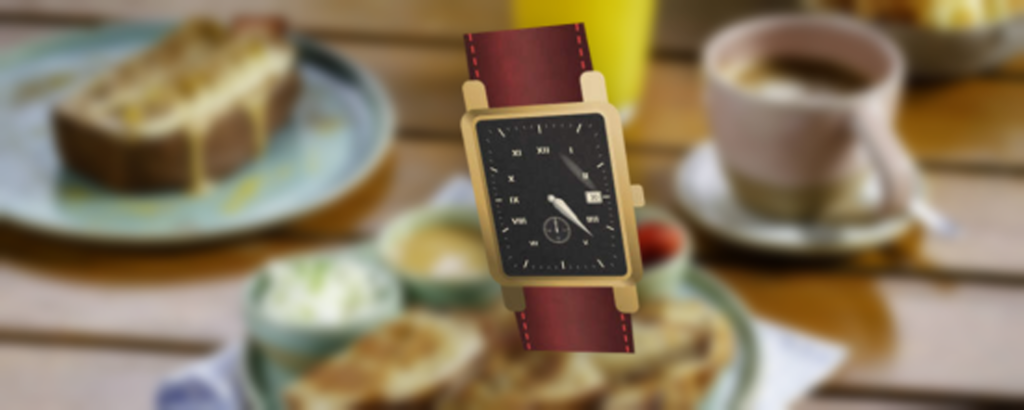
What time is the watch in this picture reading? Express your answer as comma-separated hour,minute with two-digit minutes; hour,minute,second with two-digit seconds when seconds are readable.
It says 4,23
